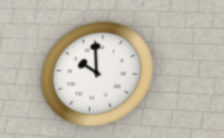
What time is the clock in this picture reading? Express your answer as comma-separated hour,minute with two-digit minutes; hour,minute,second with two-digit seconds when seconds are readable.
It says 9,58
